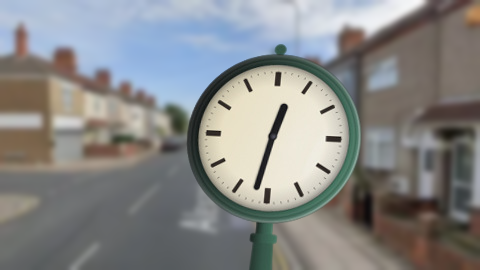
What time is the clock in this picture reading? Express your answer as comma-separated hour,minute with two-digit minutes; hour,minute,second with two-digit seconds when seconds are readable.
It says 12,32
